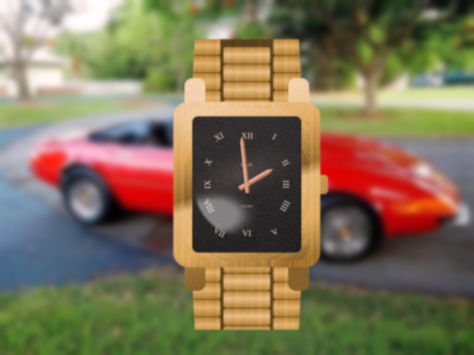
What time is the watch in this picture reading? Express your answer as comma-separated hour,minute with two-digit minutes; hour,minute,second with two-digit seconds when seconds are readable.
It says 1,59
